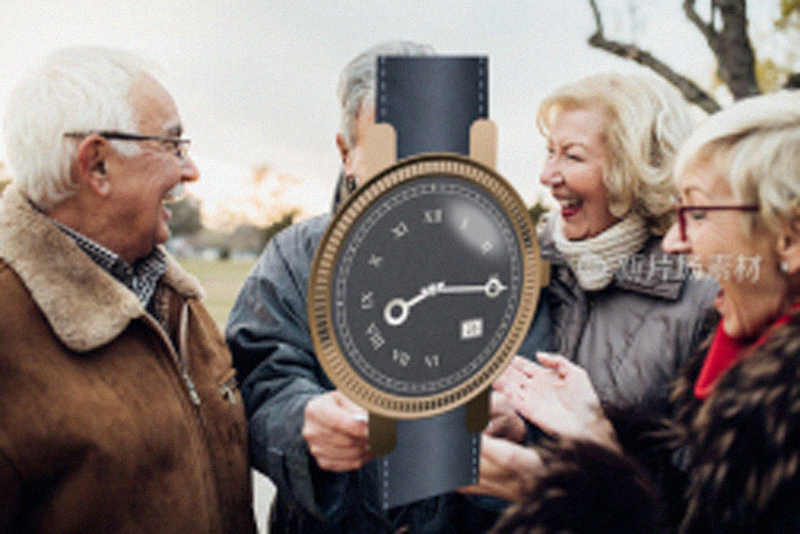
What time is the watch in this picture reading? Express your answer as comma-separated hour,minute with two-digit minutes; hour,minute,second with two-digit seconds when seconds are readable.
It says 8,16
